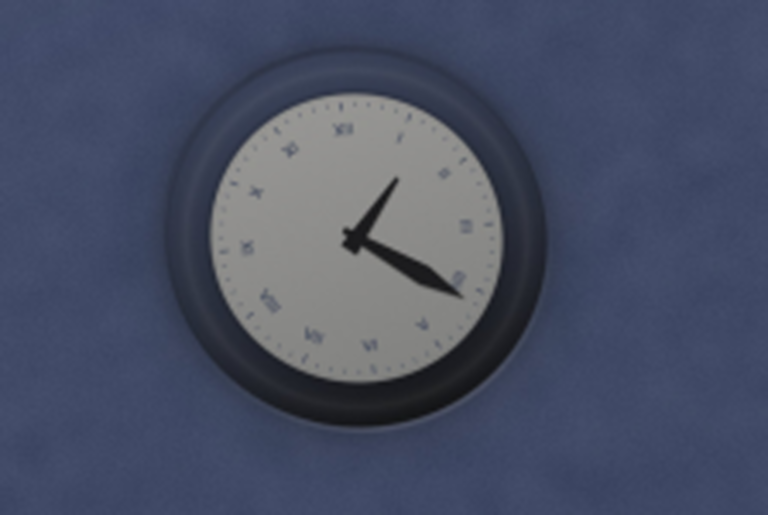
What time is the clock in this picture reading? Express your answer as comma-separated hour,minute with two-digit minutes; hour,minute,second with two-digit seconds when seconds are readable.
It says 1,21
